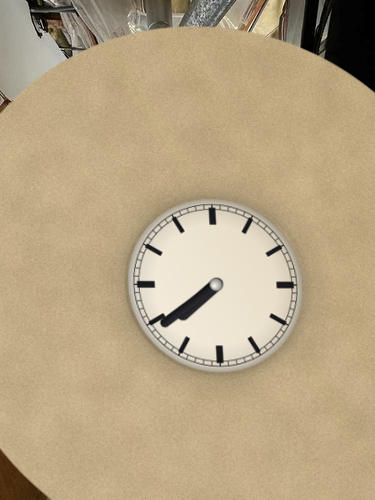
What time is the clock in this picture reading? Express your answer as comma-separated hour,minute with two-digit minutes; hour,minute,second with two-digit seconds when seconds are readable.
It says 7,39
